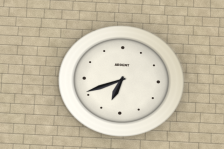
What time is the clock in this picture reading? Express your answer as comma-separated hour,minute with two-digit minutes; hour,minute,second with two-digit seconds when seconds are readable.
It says 6,41
